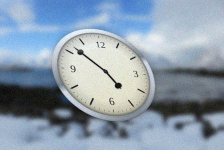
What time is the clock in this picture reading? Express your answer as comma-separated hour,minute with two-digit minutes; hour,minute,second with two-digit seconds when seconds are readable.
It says 4,52
